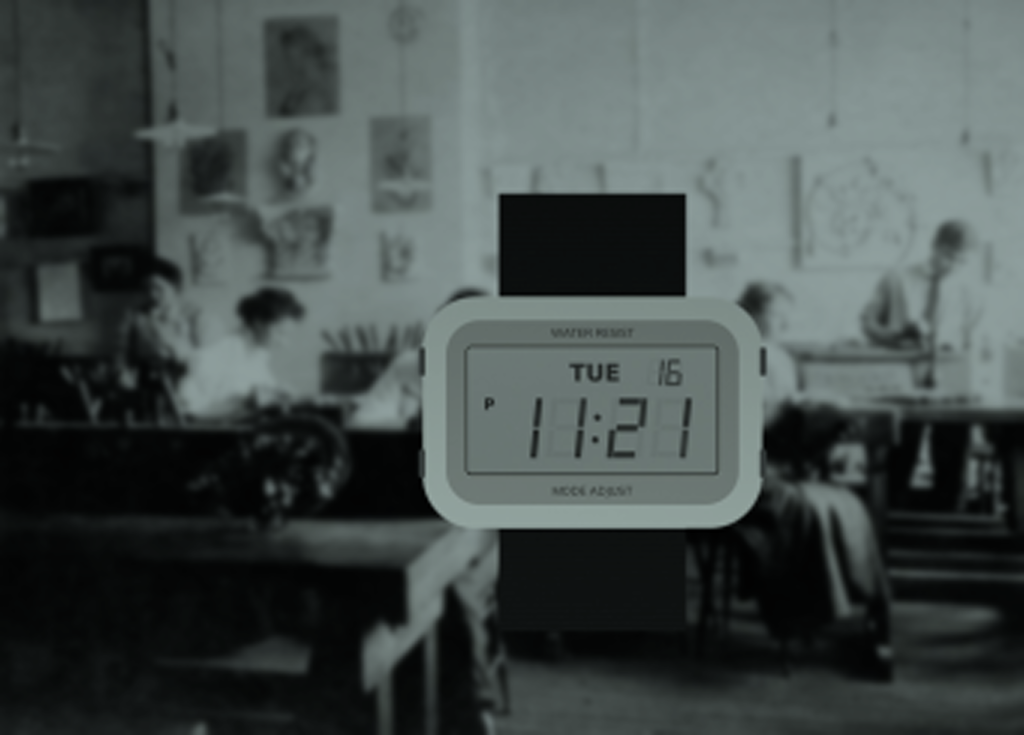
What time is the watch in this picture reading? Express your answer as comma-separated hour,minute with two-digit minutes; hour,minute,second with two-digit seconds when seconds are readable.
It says 11,21
